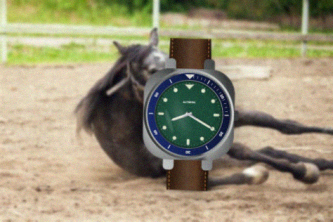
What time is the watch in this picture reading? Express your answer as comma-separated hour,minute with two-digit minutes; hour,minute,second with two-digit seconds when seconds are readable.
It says 8,20
